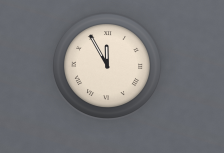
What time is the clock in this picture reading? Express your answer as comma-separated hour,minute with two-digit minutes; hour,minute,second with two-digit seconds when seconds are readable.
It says 11,55
